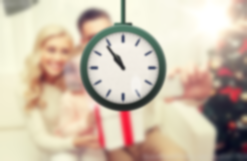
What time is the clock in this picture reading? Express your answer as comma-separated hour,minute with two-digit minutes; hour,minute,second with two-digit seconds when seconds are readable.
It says 10,54
